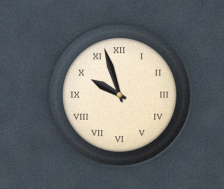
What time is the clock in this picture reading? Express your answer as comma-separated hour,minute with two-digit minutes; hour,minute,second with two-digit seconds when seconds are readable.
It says 9,57
